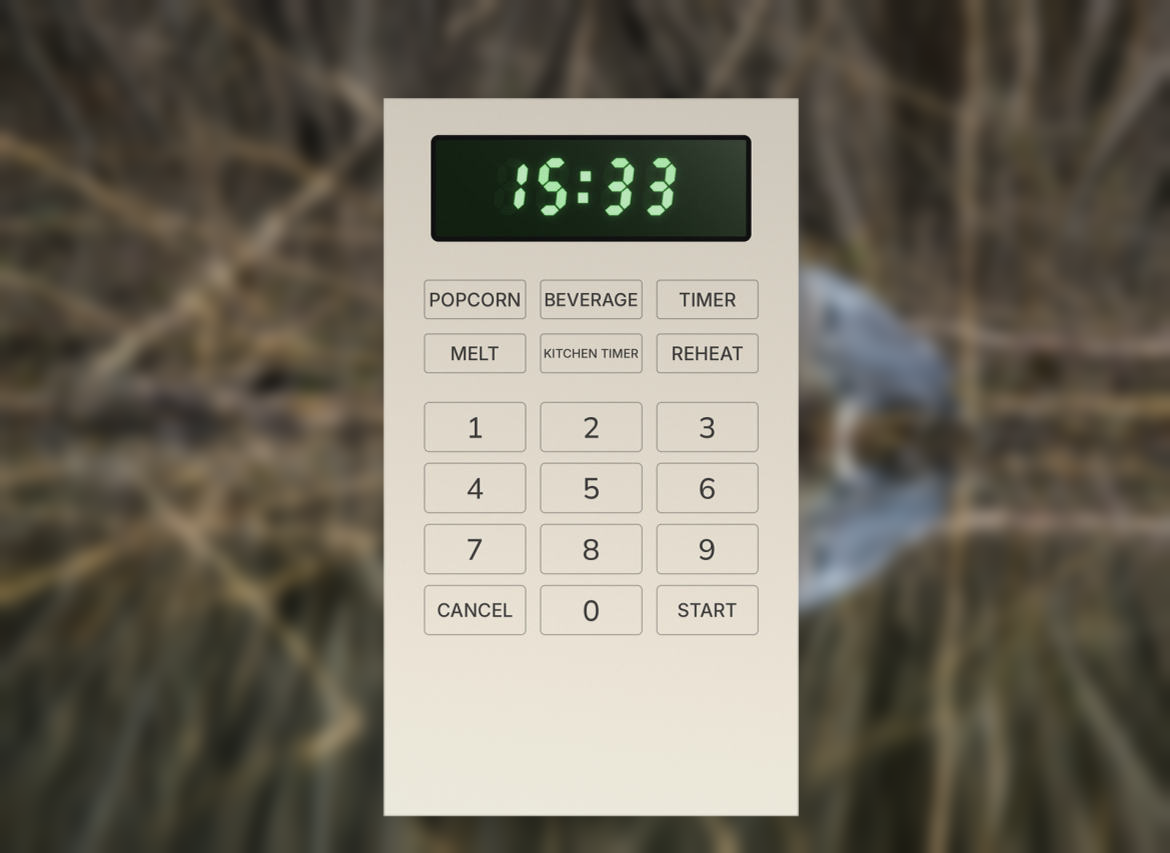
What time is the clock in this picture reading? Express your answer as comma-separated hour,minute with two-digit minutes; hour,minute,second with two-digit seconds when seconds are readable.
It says 15,33
